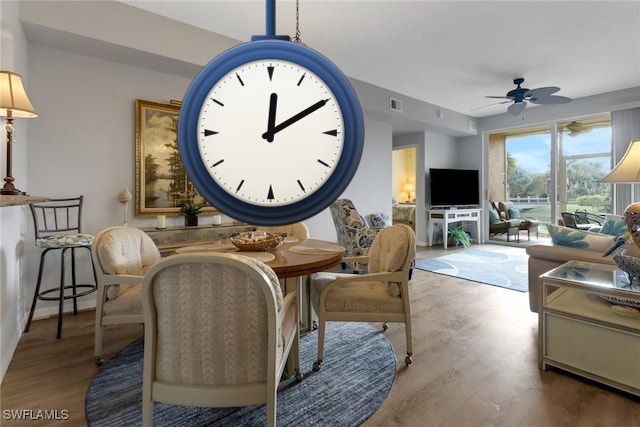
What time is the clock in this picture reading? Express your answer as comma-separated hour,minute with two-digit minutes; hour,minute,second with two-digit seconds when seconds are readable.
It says 12,10
